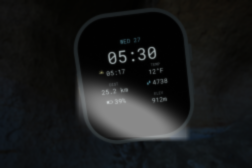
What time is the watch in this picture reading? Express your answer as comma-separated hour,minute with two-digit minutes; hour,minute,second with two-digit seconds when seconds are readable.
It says 5,30
